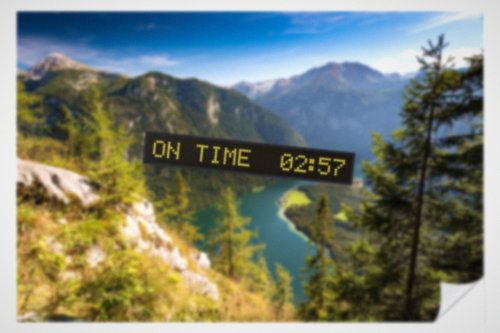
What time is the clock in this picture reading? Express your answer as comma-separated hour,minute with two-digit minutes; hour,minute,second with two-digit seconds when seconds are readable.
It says 2,57
